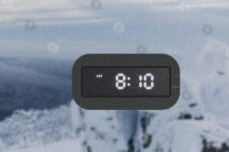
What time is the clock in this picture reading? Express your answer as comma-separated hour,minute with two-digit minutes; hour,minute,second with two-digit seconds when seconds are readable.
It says 8,10
